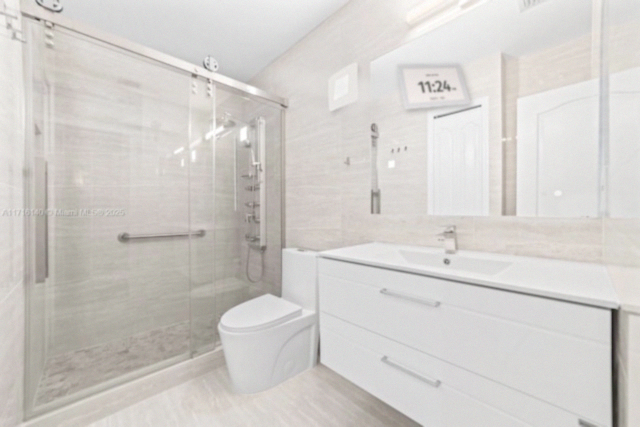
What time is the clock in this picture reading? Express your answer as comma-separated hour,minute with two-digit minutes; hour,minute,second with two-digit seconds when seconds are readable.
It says 11,24
